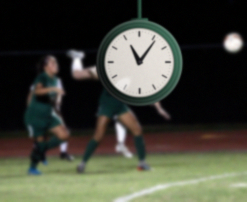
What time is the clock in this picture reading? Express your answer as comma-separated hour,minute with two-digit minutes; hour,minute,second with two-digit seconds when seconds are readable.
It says 11,06
